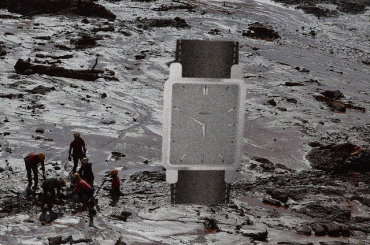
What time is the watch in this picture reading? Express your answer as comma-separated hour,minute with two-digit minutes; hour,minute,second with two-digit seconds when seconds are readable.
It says 5,50
